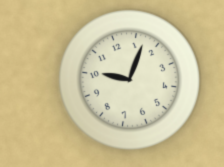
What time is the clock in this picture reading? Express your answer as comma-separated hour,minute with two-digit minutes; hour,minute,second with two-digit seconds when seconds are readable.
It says 10,07
